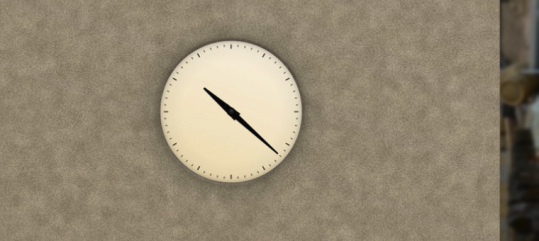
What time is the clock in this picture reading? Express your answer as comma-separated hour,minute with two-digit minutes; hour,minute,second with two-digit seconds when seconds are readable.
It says 10,22
